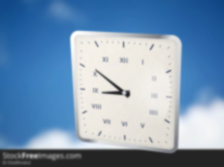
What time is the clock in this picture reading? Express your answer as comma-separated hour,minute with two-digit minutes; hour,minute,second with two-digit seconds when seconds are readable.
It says 8,51
